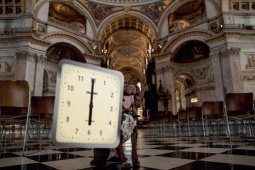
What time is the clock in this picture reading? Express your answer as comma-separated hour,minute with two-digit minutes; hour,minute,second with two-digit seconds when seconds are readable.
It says 6,00
